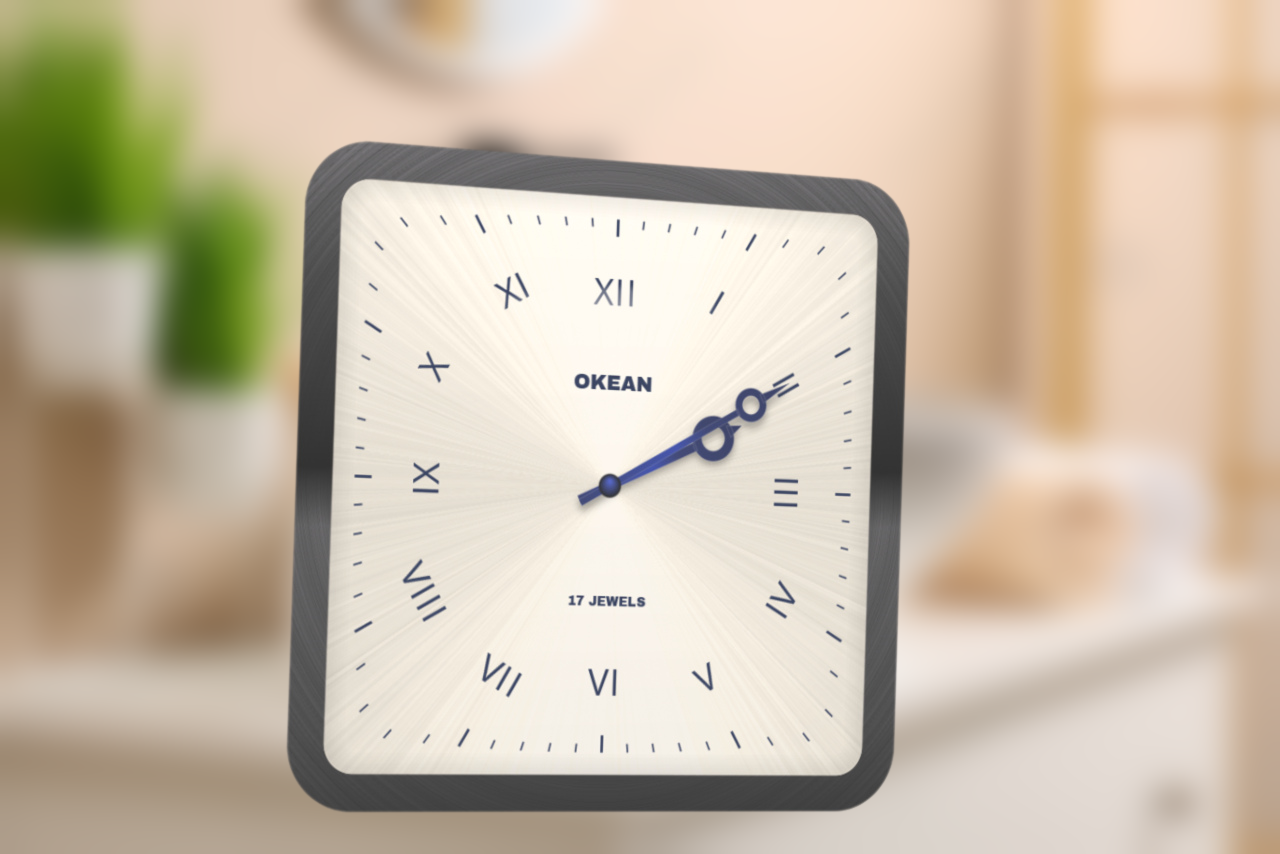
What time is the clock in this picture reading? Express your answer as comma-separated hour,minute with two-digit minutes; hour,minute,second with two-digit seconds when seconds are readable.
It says 2,10
